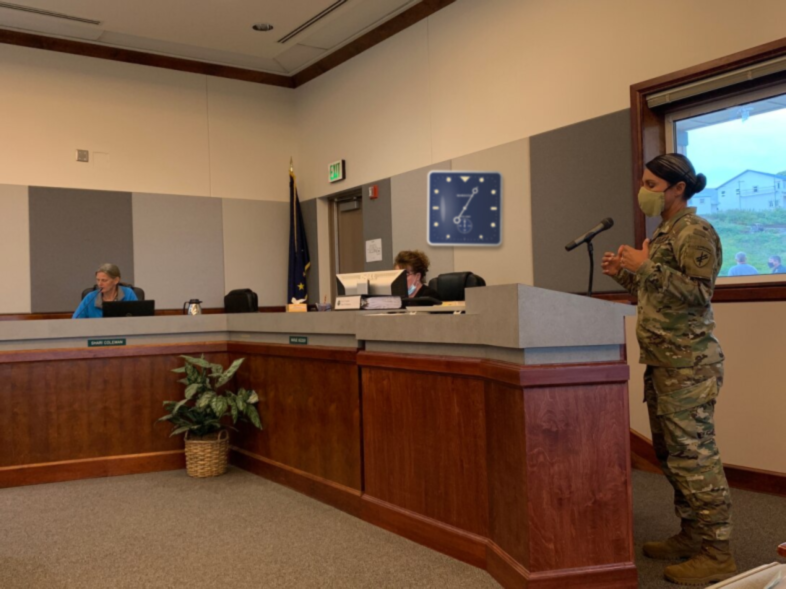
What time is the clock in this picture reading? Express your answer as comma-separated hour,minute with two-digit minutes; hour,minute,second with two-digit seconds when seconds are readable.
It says 7,05
